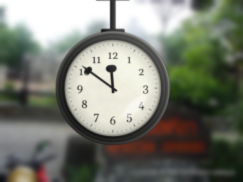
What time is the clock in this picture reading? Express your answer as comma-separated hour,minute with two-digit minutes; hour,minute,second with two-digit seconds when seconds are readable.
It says 11,51
